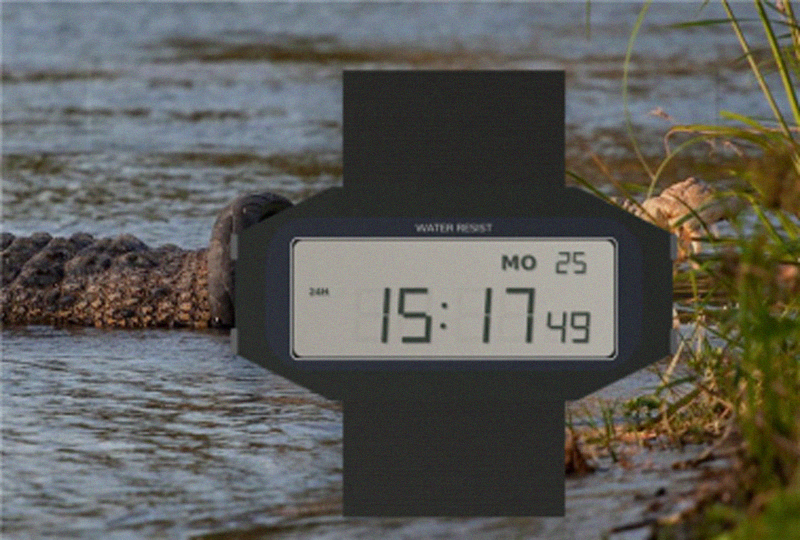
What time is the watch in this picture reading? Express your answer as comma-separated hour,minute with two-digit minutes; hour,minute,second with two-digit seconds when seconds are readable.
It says 15,17,49
